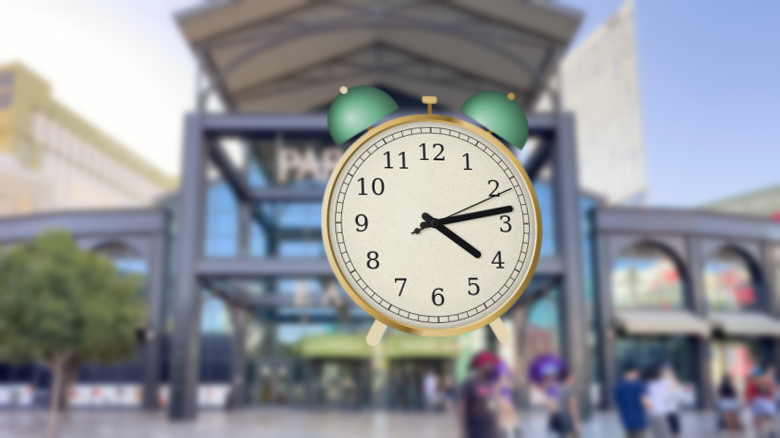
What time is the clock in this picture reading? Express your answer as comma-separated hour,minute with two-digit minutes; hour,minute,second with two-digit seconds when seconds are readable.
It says 4,13,11
